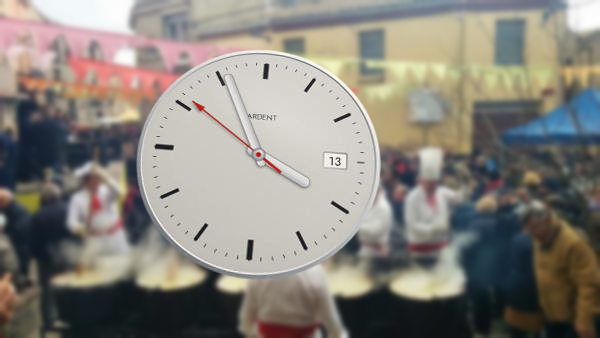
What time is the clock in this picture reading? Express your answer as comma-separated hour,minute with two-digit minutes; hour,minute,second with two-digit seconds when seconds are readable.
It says 3,55,51
